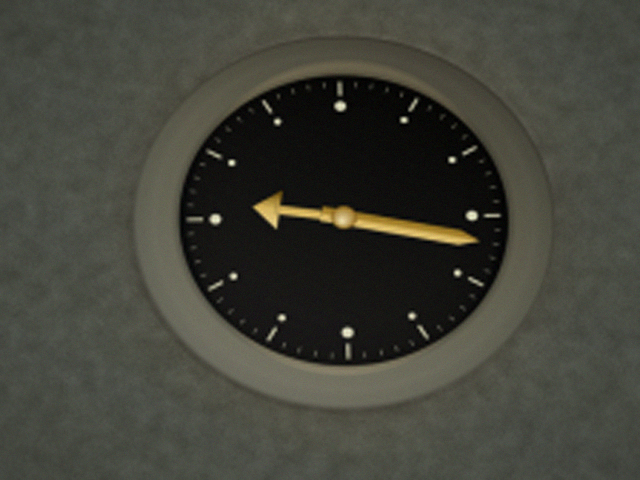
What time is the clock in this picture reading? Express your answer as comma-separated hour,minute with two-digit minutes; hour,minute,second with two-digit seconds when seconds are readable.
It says 9,17
